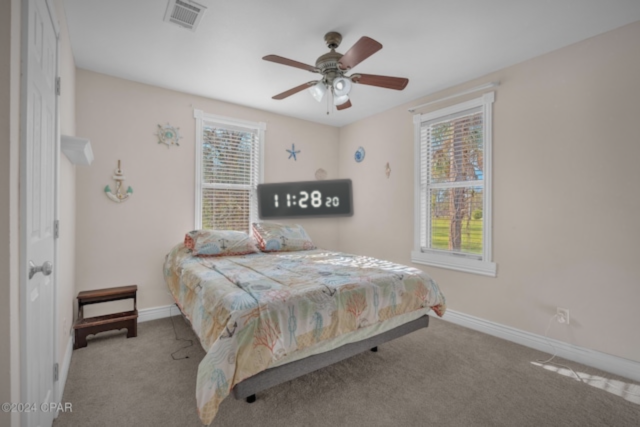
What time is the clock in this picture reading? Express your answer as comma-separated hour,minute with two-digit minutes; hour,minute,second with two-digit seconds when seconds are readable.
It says 11,28
